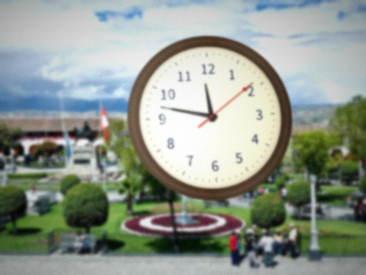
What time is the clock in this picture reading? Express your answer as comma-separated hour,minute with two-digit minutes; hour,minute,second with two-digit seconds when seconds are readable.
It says 11,47,09
